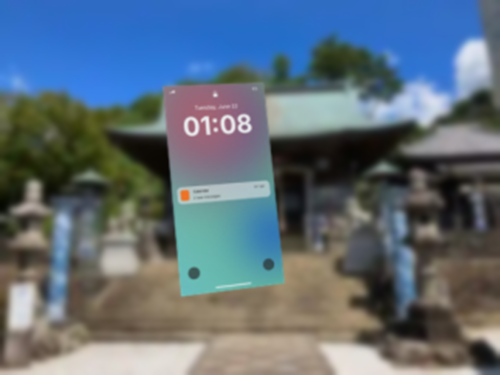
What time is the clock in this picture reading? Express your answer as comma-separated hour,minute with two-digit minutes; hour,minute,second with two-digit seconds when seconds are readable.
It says 1,08
